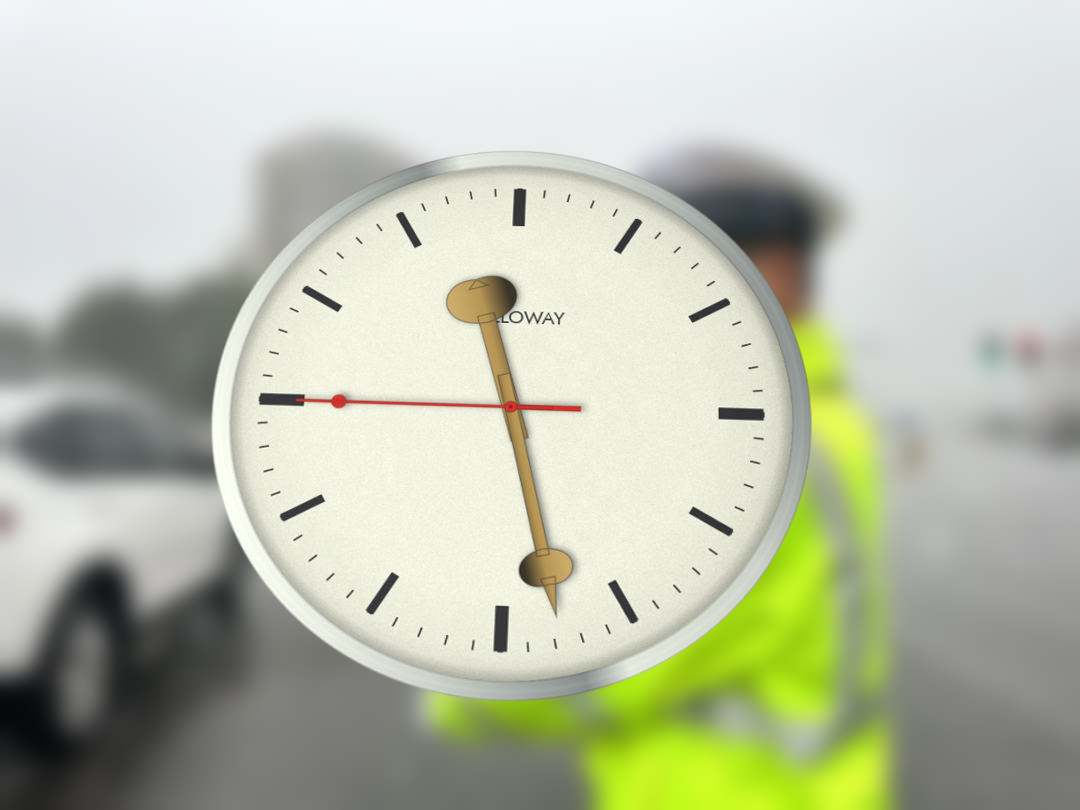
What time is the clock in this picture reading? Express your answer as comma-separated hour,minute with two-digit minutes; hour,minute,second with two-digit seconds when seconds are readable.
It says 11,27,45
